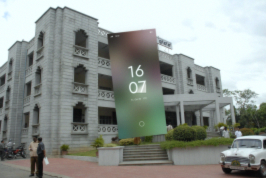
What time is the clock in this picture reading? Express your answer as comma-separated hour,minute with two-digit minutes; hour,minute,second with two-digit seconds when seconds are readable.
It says 16,07
